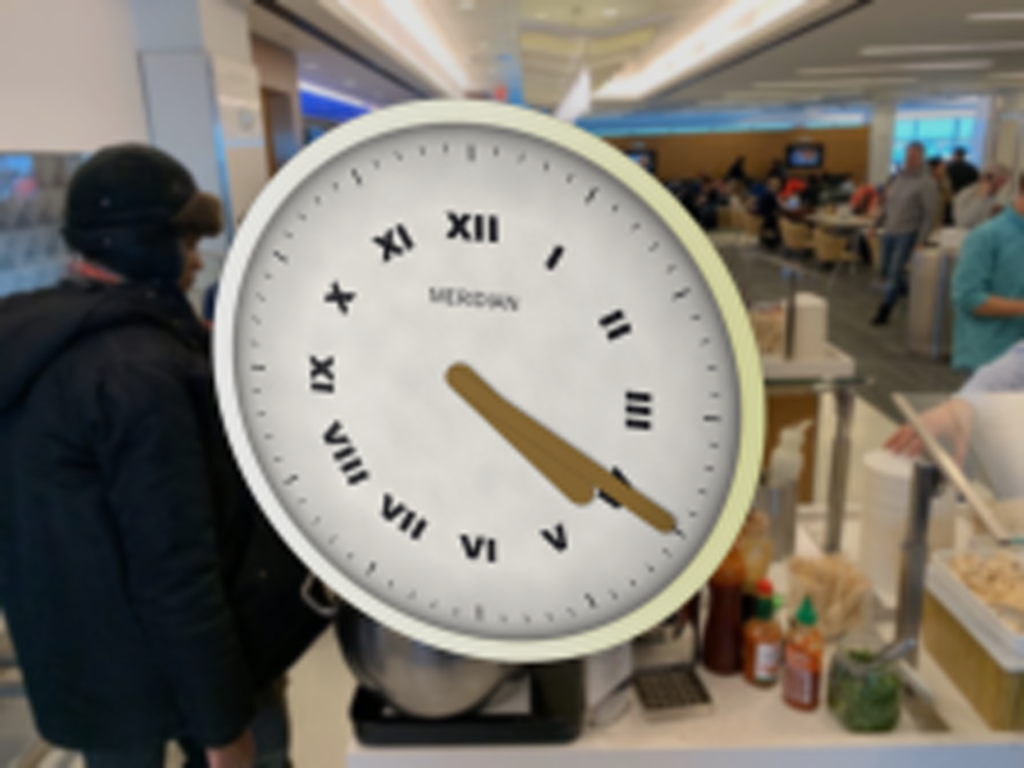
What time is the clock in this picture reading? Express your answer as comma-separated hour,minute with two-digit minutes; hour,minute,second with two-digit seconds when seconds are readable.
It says 4,20
